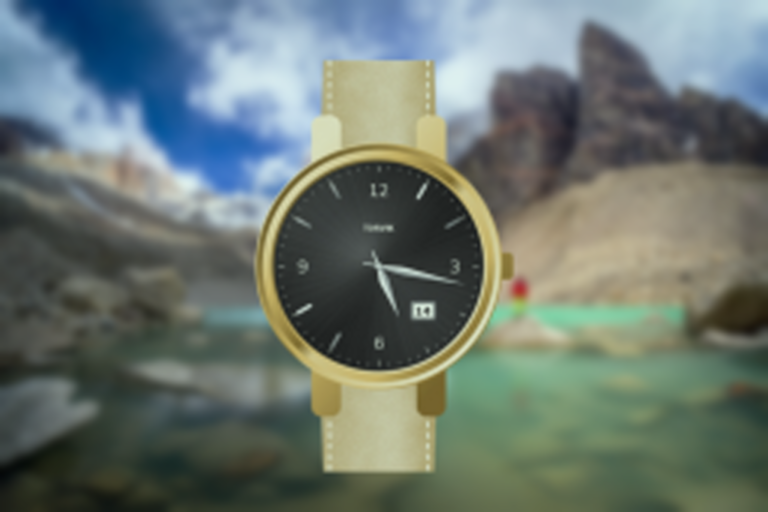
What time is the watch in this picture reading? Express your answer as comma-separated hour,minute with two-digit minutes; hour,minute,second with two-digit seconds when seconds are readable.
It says 5,17
